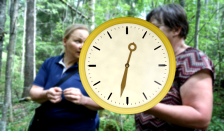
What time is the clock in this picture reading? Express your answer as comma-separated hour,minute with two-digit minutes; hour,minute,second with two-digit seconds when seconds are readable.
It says 12,32
